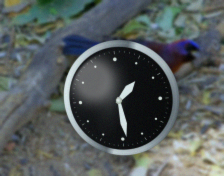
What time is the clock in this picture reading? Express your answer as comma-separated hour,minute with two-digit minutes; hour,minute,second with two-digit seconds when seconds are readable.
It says 1,29
